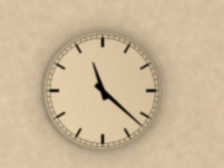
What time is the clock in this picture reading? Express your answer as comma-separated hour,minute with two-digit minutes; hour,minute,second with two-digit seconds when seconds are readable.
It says 11,22
